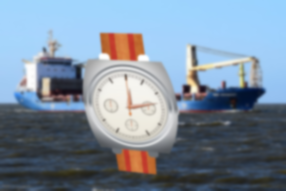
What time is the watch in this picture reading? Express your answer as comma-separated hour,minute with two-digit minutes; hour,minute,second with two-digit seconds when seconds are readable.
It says 12,13
